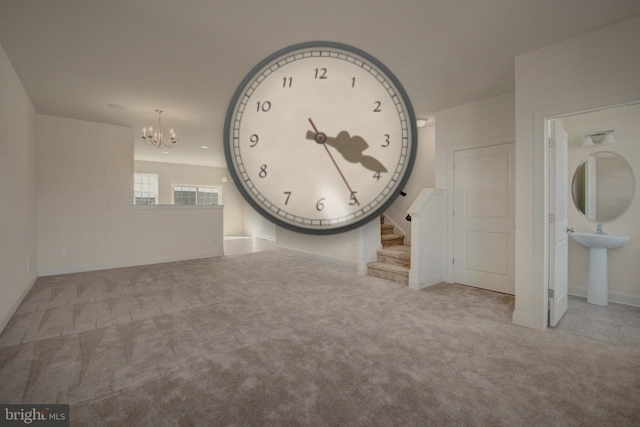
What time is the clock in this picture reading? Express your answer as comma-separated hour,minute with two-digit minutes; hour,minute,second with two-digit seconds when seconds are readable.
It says 3,19,25
